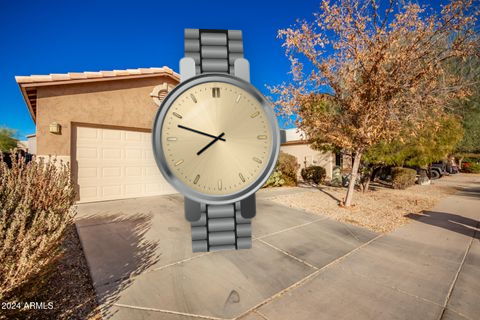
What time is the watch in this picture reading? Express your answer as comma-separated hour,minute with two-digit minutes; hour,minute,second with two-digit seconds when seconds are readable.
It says 7,48
